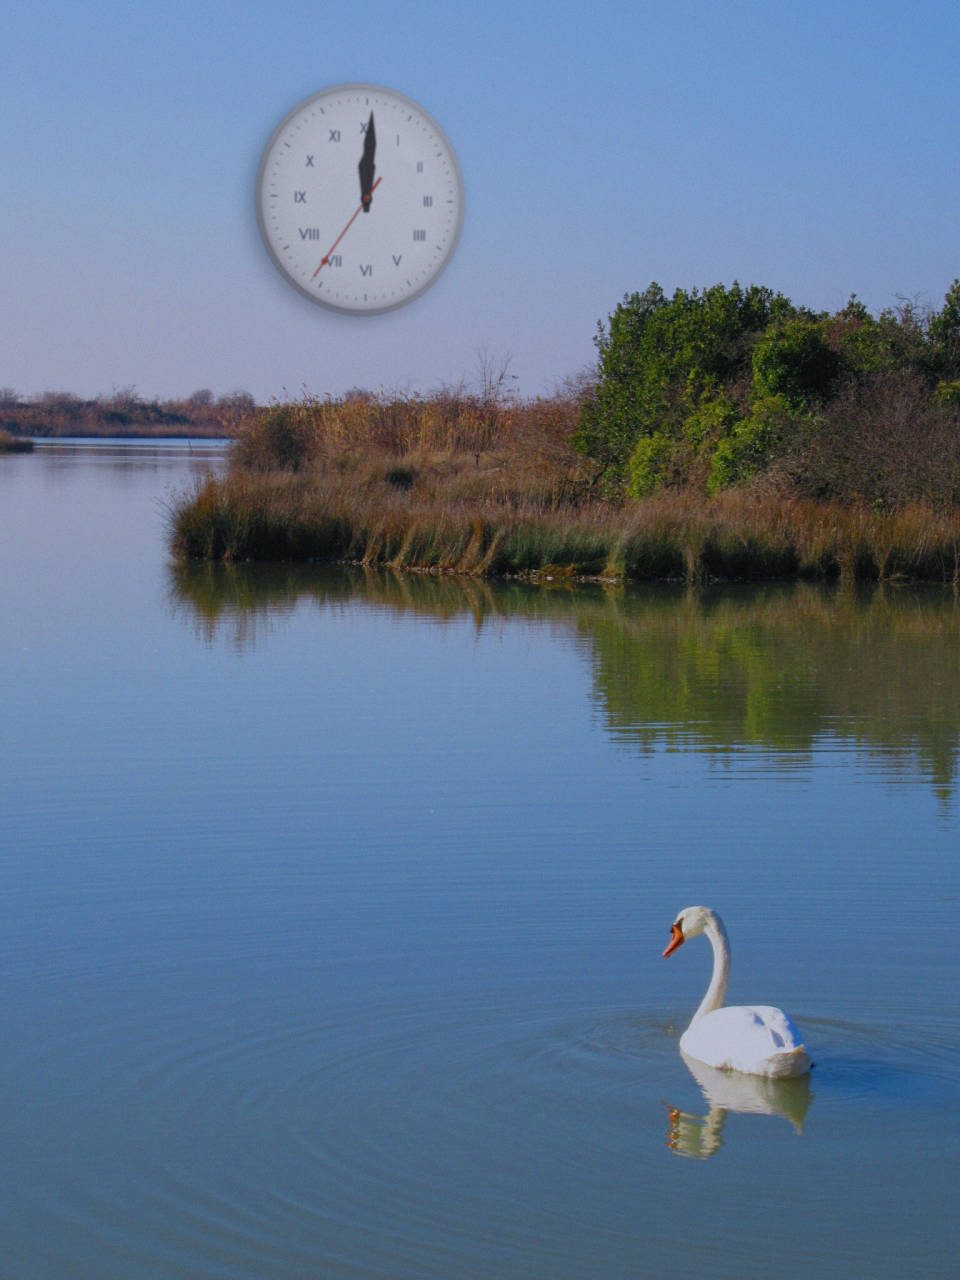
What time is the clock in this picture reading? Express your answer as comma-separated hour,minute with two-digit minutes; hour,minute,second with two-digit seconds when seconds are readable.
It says 12,00,36
